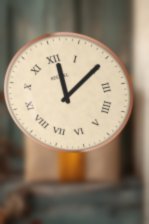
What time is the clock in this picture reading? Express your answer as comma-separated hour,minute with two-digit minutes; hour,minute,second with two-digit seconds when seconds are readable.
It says 12,10
